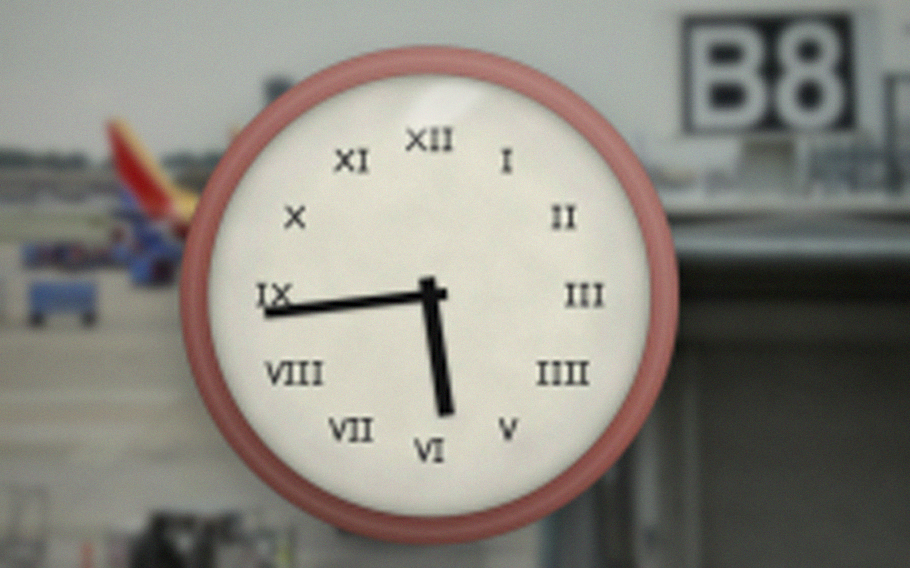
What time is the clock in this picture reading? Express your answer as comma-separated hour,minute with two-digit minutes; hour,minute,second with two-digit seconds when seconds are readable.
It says 5,44
